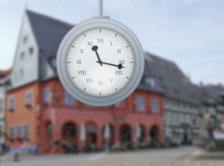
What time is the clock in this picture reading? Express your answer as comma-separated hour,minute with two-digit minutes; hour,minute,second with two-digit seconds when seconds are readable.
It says 11,17
